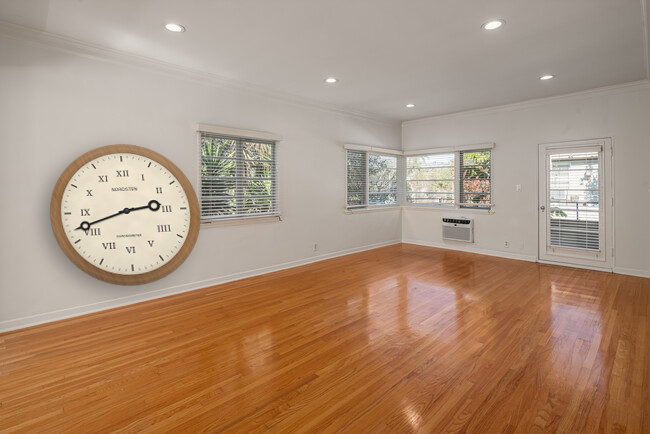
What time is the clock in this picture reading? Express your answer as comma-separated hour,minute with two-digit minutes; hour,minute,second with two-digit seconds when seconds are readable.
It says 2,42
